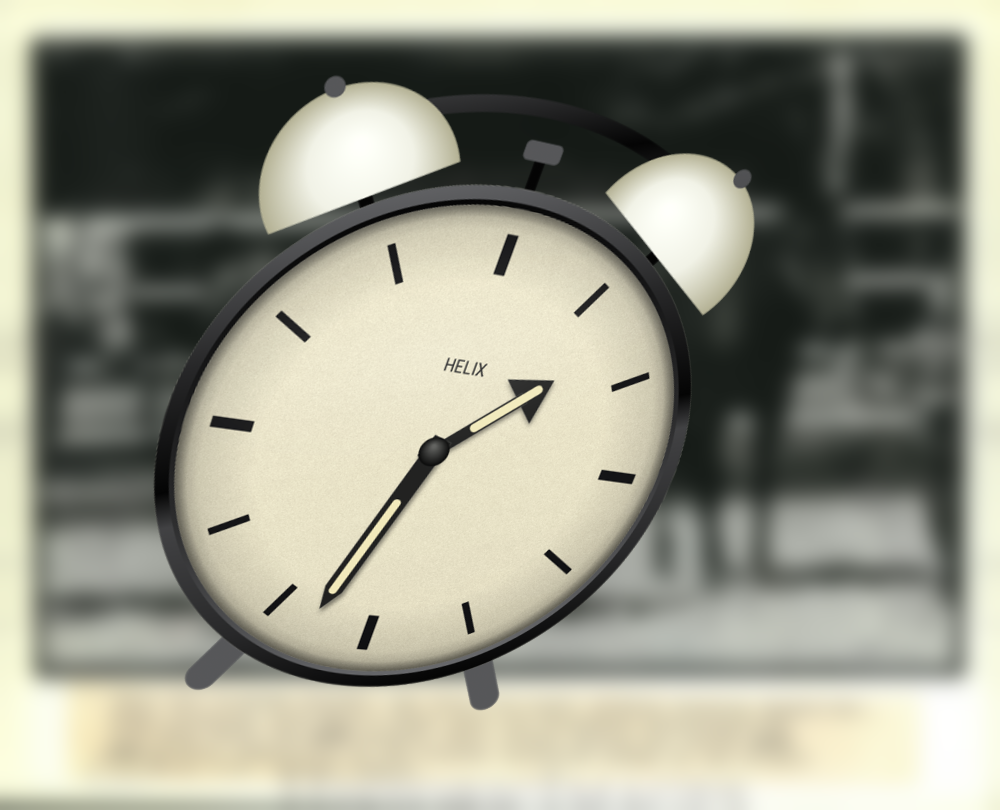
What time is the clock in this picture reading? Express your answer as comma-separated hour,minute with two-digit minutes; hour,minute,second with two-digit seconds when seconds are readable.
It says 1,33
